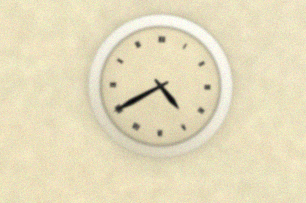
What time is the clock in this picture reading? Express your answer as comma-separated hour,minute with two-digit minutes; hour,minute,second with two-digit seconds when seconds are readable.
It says 4,40
